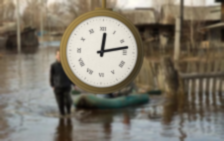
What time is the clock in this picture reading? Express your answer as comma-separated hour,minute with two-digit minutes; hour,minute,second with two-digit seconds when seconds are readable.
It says 12,13
